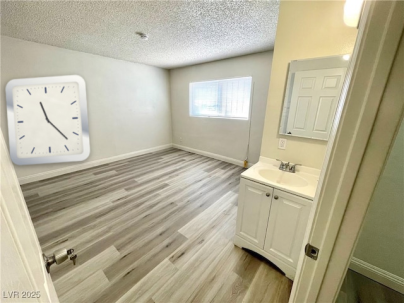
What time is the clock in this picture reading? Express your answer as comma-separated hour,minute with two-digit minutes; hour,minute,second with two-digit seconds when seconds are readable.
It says 11,23
